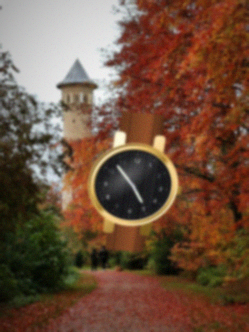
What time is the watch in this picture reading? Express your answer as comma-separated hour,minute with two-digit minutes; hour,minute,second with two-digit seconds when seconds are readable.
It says 4,53
